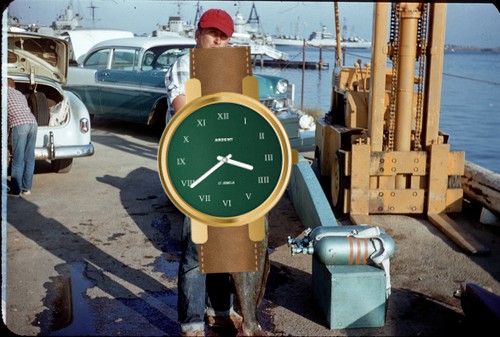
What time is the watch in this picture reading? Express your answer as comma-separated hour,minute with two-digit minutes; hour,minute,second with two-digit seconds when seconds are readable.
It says 3,39
